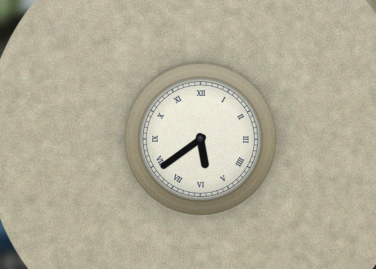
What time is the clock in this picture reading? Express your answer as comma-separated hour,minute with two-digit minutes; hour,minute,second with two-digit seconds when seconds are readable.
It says 5,39
